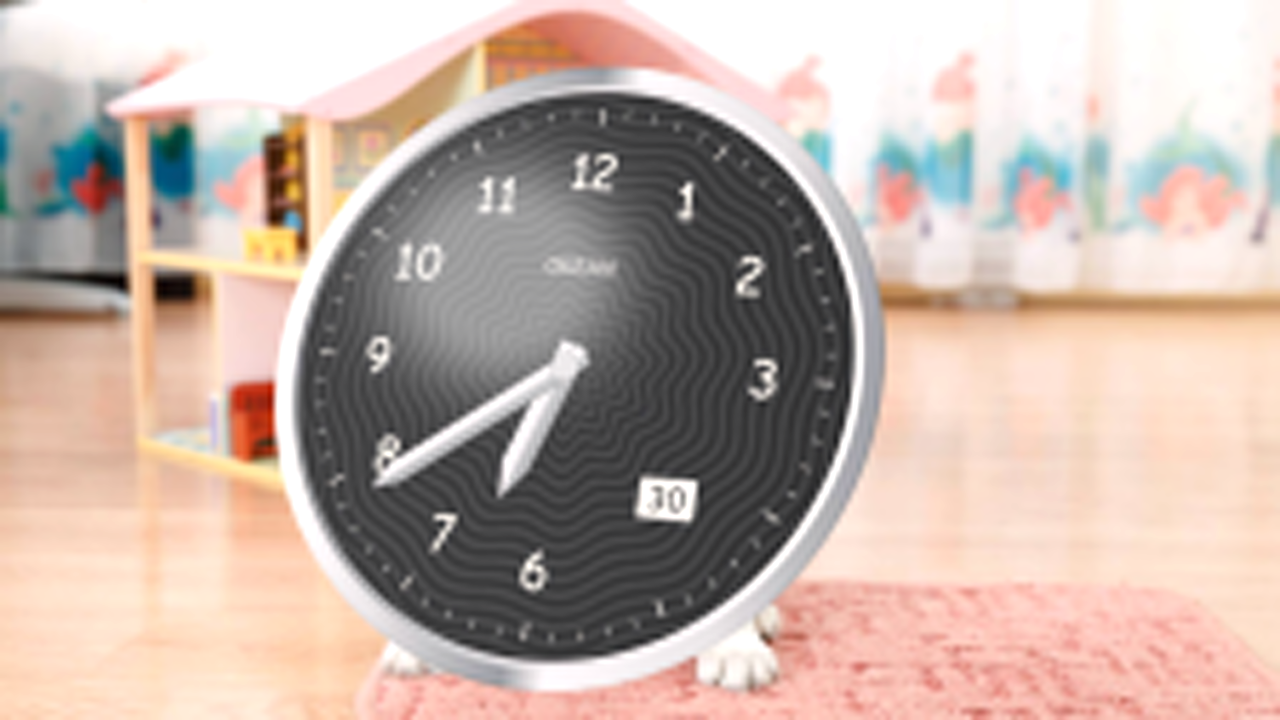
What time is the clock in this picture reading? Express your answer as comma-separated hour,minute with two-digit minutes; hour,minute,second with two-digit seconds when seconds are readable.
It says 6,39
